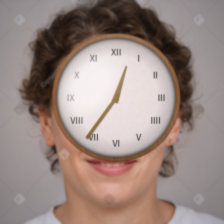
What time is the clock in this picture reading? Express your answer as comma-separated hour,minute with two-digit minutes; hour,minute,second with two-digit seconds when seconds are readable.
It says 12,36
